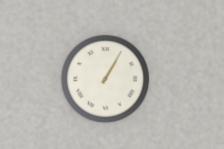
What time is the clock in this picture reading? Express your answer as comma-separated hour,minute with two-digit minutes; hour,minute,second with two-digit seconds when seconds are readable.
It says 1,05
